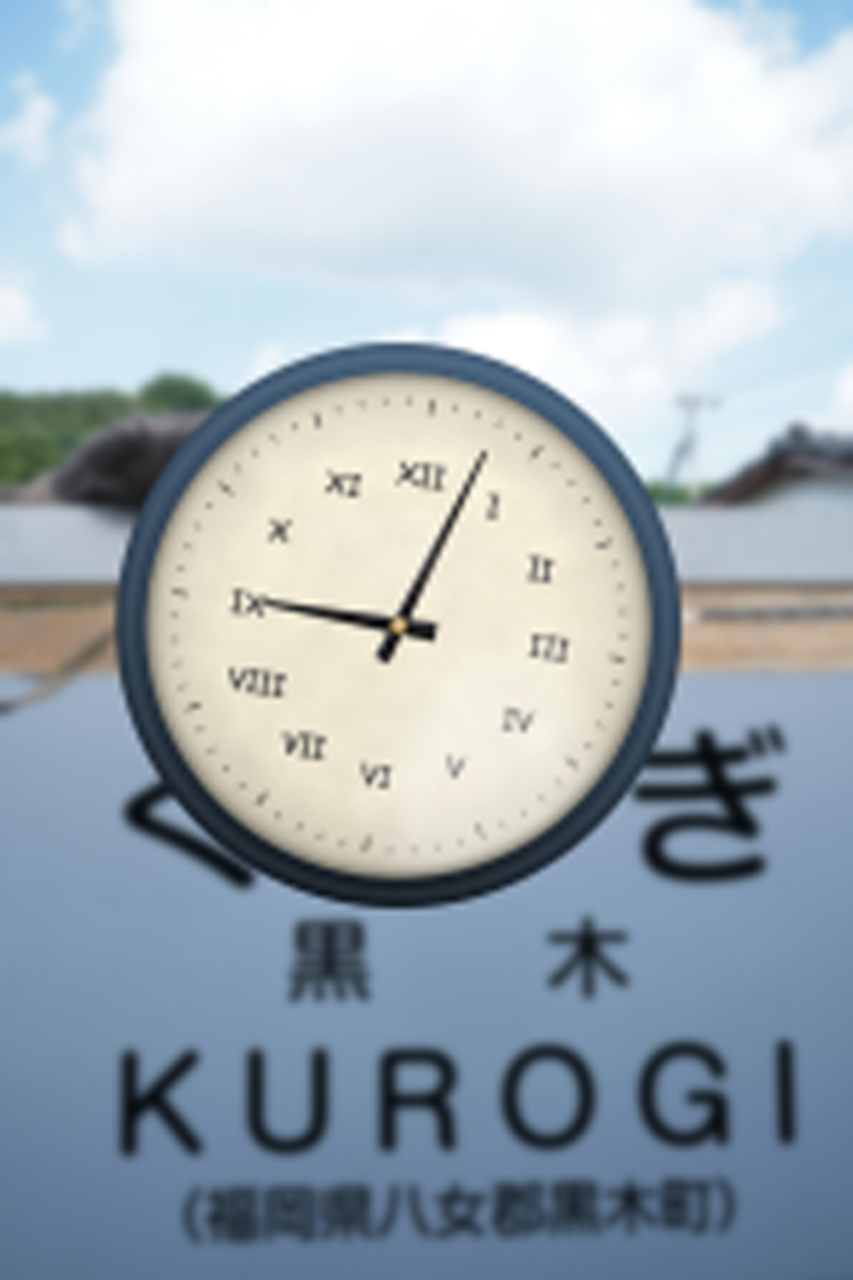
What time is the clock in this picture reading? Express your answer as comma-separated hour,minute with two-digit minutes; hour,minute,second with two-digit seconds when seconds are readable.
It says 9,03
